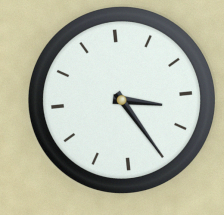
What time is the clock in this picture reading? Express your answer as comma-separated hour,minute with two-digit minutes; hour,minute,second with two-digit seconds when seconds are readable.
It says 3,25
